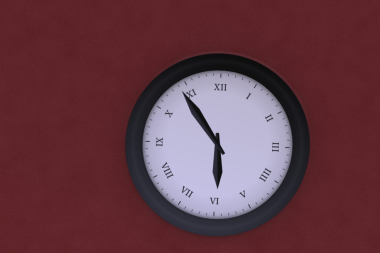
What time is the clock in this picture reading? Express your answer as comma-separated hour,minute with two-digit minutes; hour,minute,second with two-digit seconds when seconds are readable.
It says 5,54
